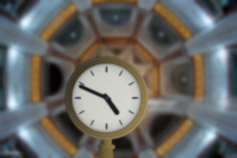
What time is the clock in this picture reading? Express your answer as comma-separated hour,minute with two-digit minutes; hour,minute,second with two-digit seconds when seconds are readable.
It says 4,49
